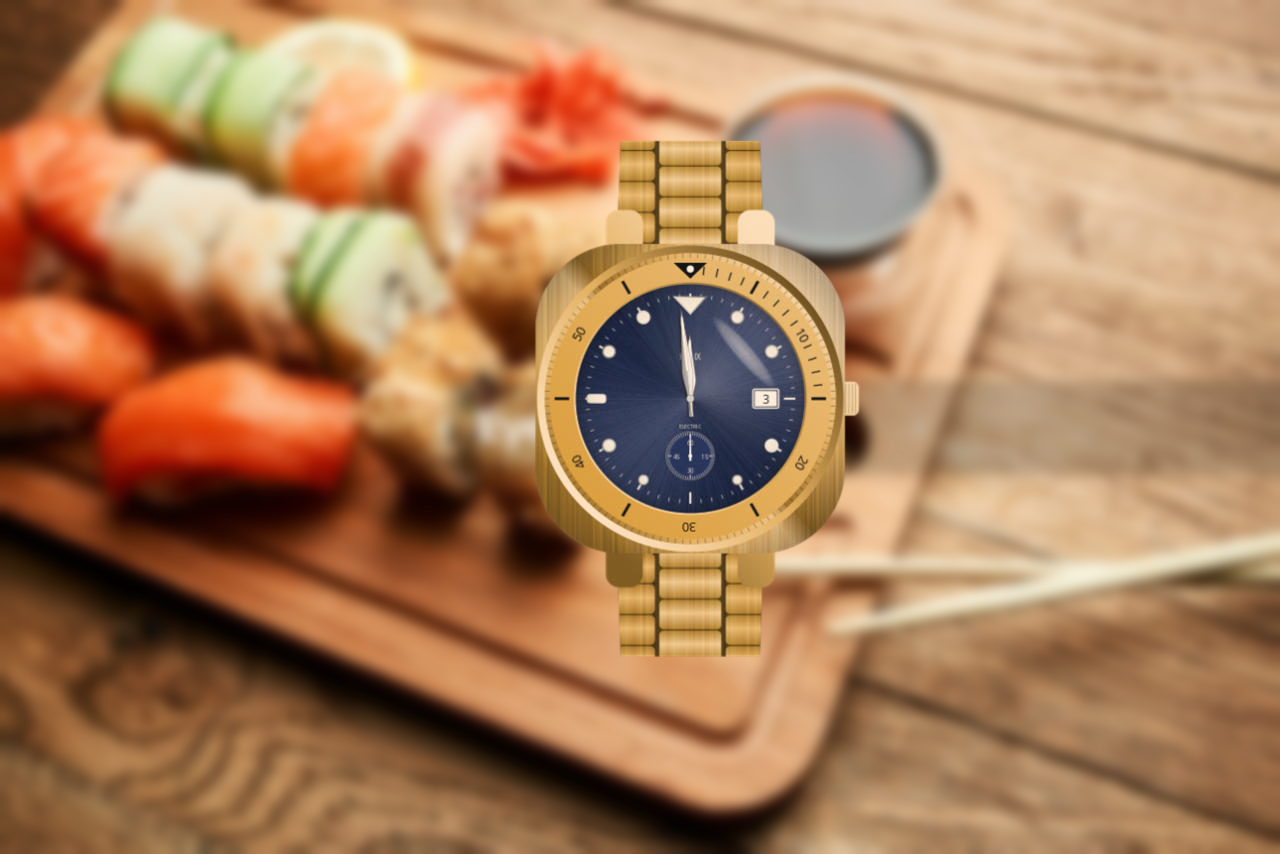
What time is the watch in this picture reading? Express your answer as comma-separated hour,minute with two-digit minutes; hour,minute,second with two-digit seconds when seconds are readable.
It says 11,59
